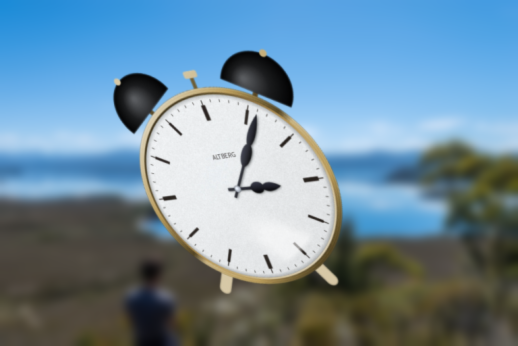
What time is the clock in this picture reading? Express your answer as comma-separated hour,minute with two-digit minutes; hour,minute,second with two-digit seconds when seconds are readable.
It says 3,06
